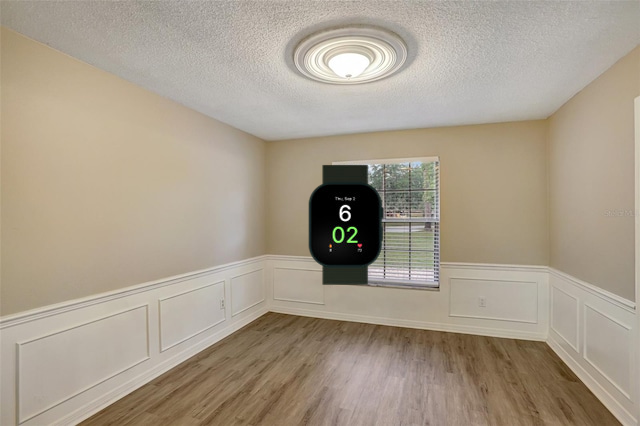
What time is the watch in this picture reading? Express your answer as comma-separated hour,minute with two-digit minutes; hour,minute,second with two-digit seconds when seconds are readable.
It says 6,02
